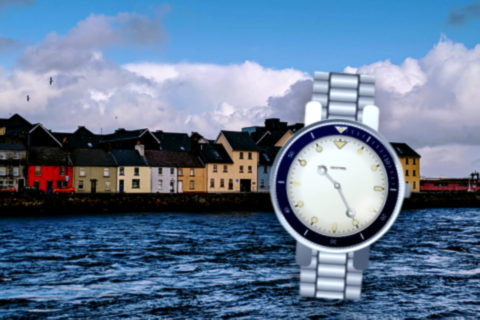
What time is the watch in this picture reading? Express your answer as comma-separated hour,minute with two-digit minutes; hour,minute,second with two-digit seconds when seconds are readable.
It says 10,25
